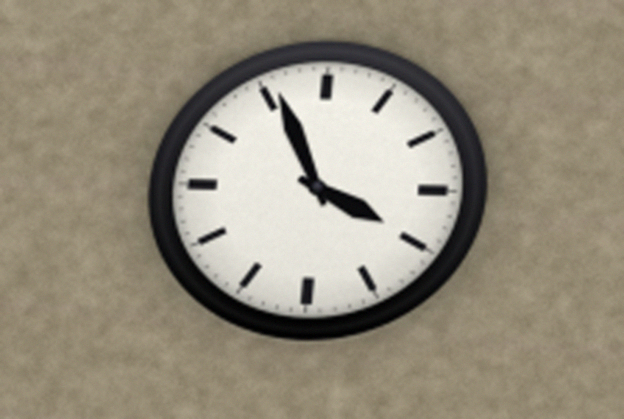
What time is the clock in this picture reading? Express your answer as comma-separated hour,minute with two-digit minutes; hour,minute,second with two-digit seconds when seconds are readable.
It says 3,56
